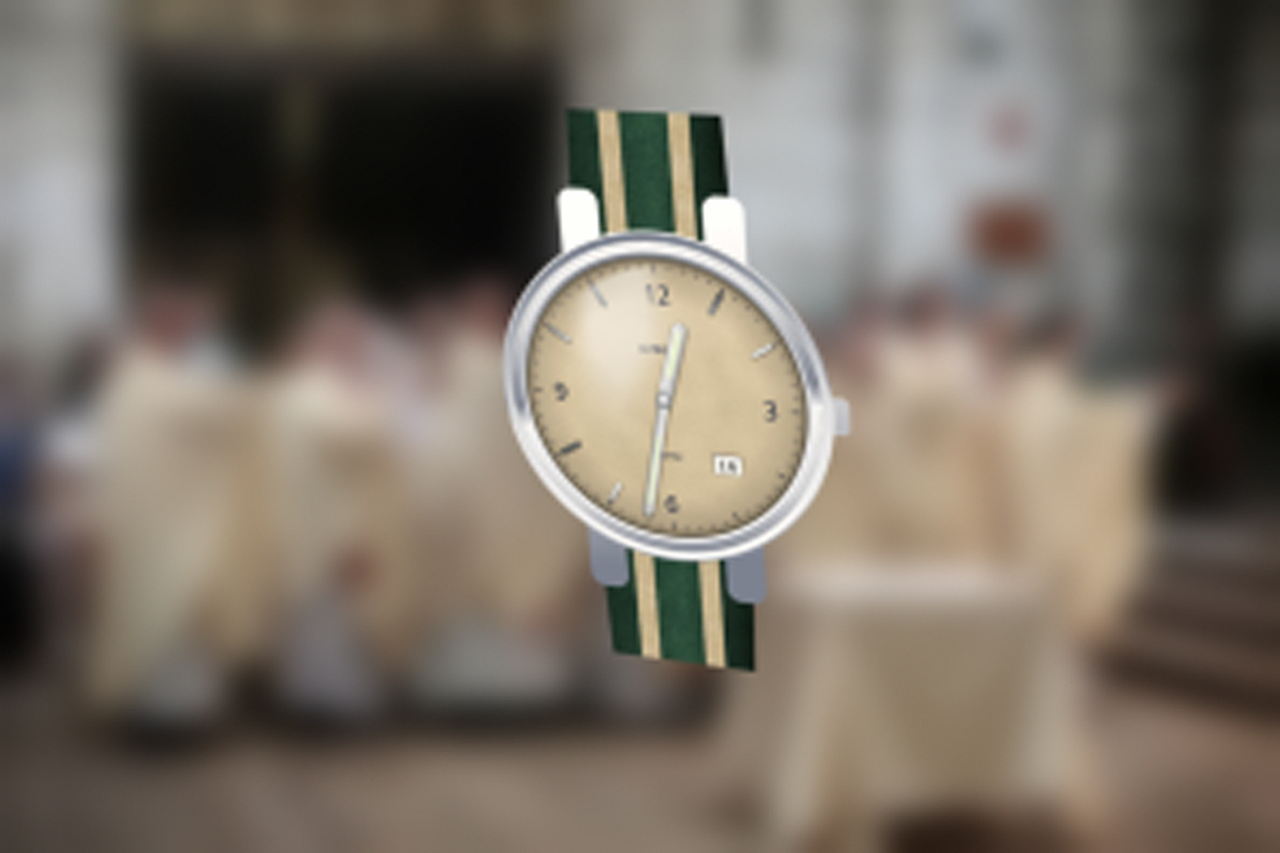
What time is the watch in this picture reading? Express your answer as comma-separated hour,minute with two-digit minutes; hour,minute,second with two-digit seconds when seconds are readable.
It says 12,32
